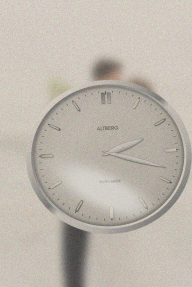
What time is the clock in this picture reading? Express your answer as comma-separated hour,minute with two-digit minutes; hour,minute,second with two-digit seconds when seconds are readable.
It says 2,18
